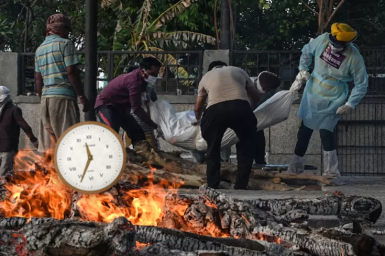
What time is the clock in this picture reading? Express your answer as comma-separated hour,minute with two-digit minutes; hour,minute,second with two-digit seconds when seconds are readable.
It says 11,34
